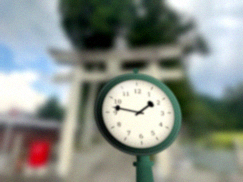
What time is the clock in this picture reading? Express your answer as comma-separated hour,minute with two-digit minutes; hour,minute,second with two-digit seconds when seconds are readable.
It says 1,47
